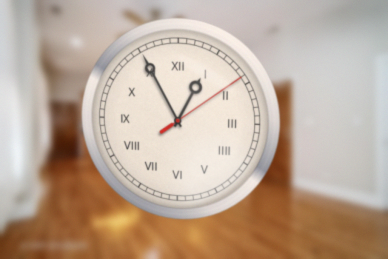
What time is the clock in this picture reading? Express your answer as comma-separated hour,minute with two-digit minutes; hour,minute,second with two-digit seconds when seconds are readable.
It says 12,55,09
